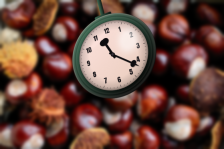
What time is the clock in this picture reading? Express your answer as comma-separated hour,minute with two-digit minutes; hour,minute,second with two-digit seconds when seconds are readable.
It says 11,22
